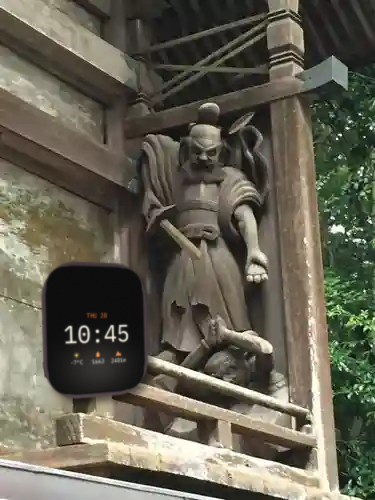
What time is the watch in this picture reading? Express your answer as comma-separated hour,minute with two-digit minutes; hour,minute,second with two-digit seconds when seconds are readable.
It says 10,45
